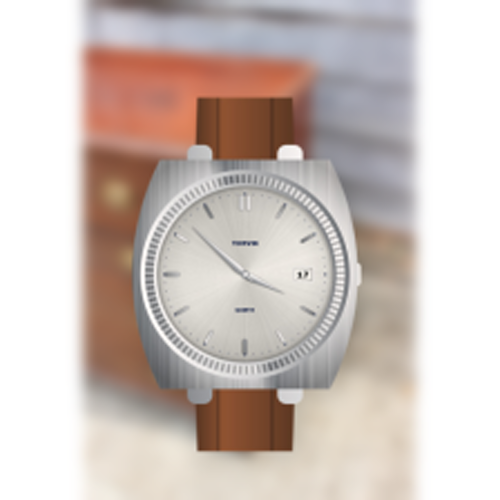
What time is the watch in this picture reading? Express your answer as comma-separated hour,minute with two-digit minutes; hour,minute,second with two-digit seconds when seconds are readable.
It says 3,52
